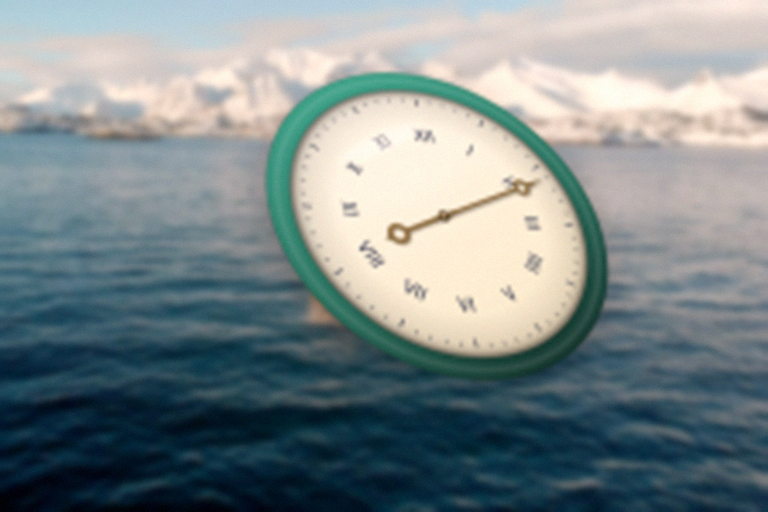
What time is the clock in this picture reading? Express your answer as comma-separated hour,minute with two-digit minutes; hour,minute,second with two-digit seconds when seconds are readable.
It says 8,11
